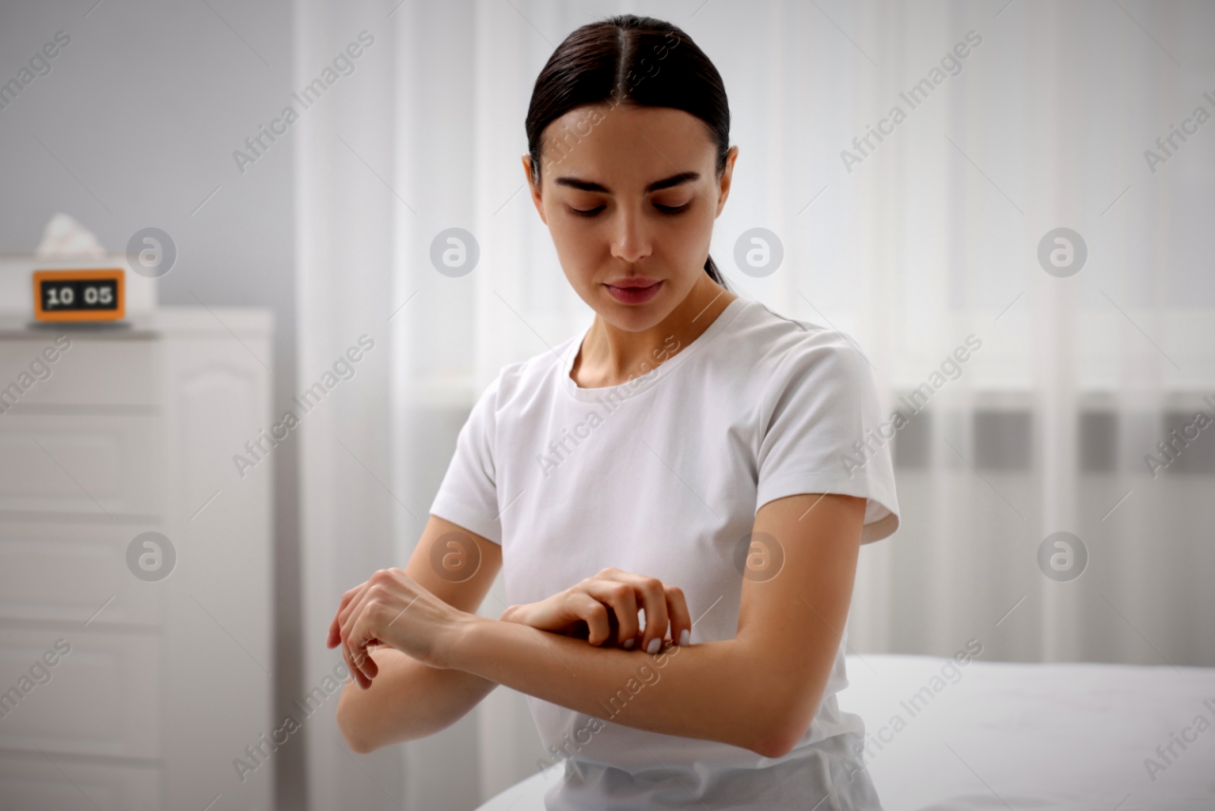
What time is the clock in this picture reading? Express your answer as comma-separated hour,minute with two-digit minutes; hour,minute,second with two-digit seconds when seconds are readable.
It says 10,05
